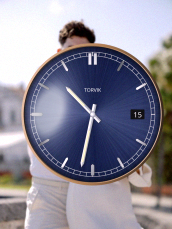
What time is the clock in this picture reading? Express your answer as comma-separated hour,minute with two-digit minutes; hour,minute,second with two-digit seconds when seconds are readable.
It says 10,32
